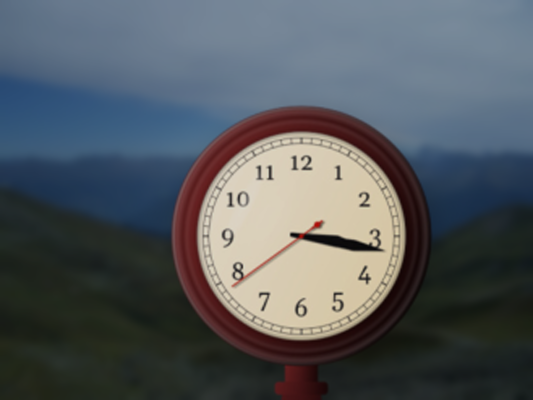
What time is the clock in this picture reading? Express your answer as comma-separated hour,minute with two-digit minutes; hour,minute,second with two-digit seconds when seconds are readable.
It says 3,16,39
